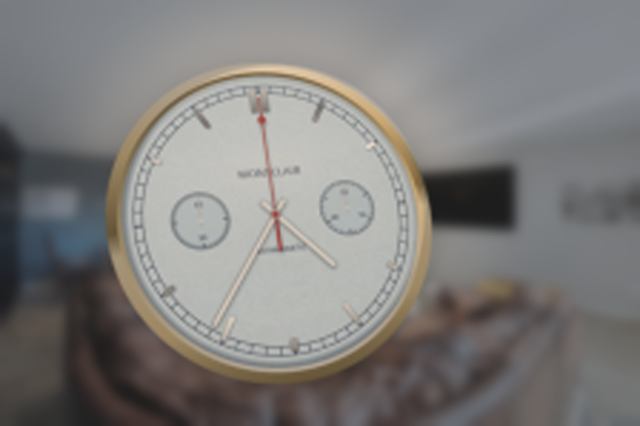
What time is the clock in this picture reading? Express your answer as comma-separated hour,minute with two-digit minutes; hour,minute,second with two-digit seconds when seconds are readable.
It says 4,36
